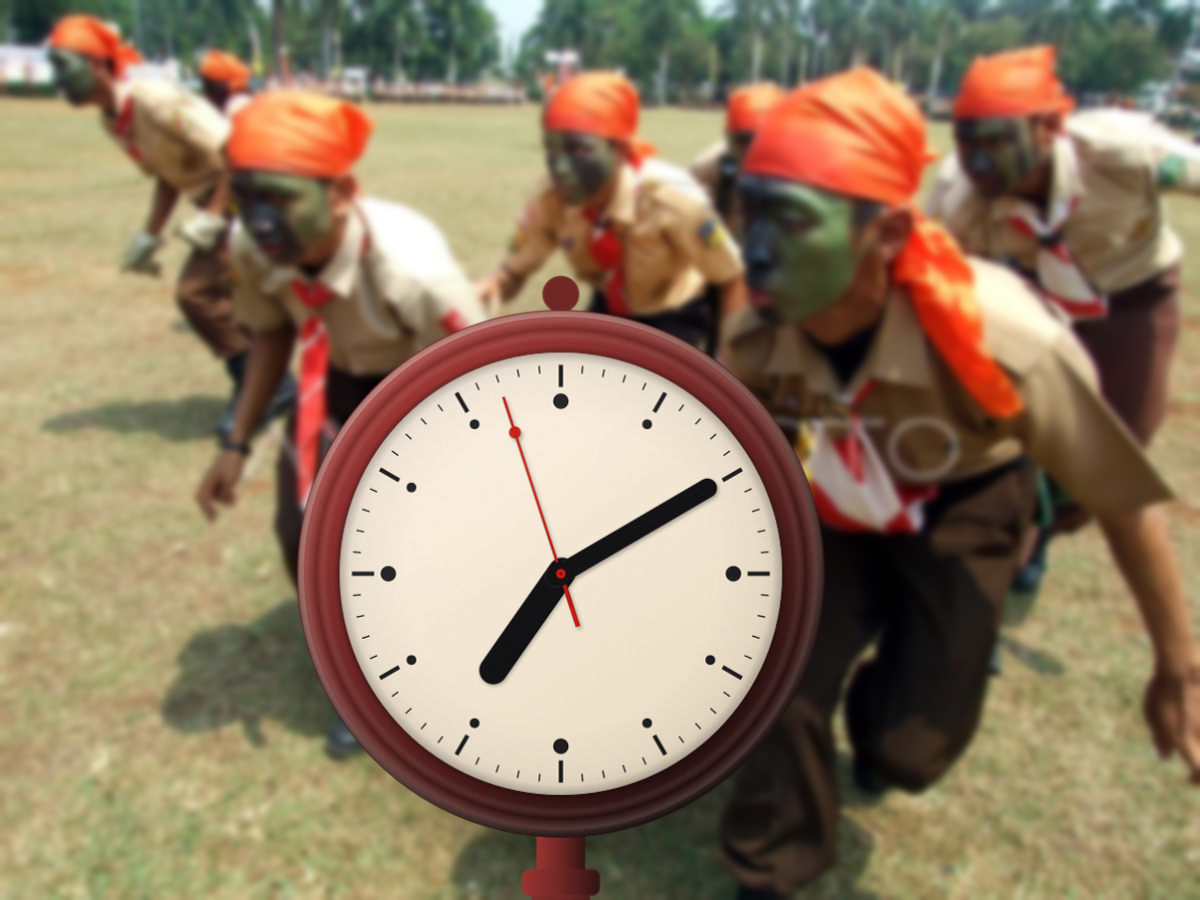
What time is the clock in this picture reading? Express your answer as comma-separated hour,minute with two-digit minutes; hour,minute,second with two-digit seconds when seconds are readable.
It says 7,09,57
